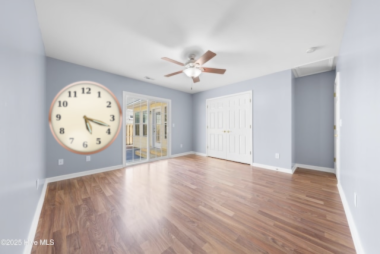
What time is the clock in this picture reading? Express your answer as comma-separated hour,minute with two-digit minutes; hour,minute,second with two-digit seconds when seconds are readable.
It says 5,18
